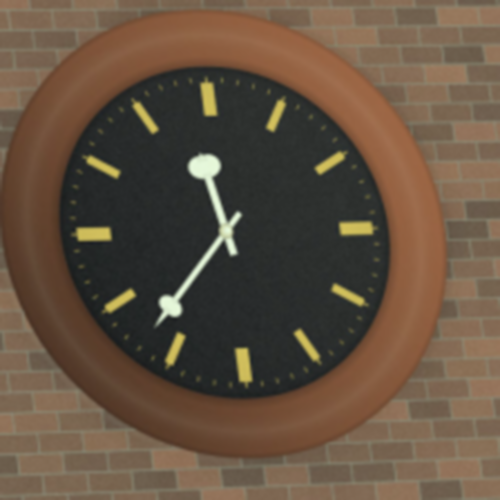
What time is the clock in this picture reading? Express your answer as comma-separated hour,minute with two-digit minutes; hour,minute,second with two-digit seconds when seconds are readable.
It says 11,37
